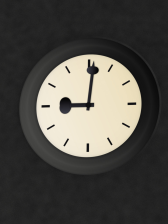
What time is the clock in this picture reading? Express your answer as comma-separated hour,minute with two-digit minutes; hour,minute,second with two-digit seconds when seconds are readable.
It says 9,01
